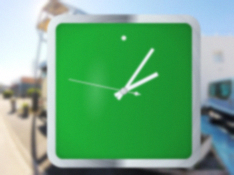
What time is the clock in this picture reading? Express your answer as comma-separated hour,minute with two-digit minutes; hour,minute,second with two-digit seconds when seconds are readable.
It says 2,05,47
